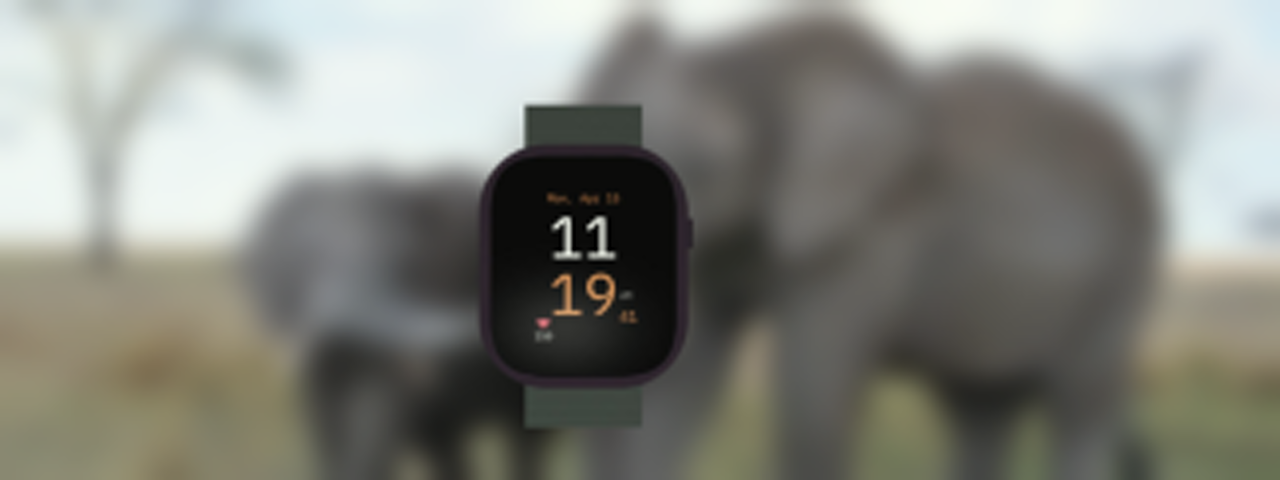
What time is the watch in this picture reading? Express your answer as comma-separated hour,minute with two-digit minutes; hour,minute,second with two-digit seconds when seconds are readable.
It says 11,19
